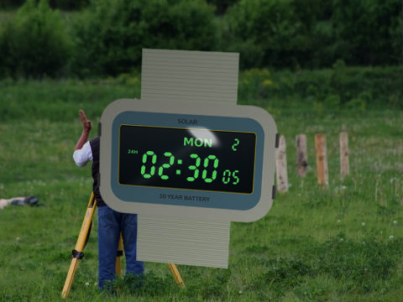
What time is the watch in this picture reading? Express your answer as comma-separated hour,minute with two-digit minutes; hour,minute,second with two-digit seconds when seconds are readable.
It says 2,30,05
